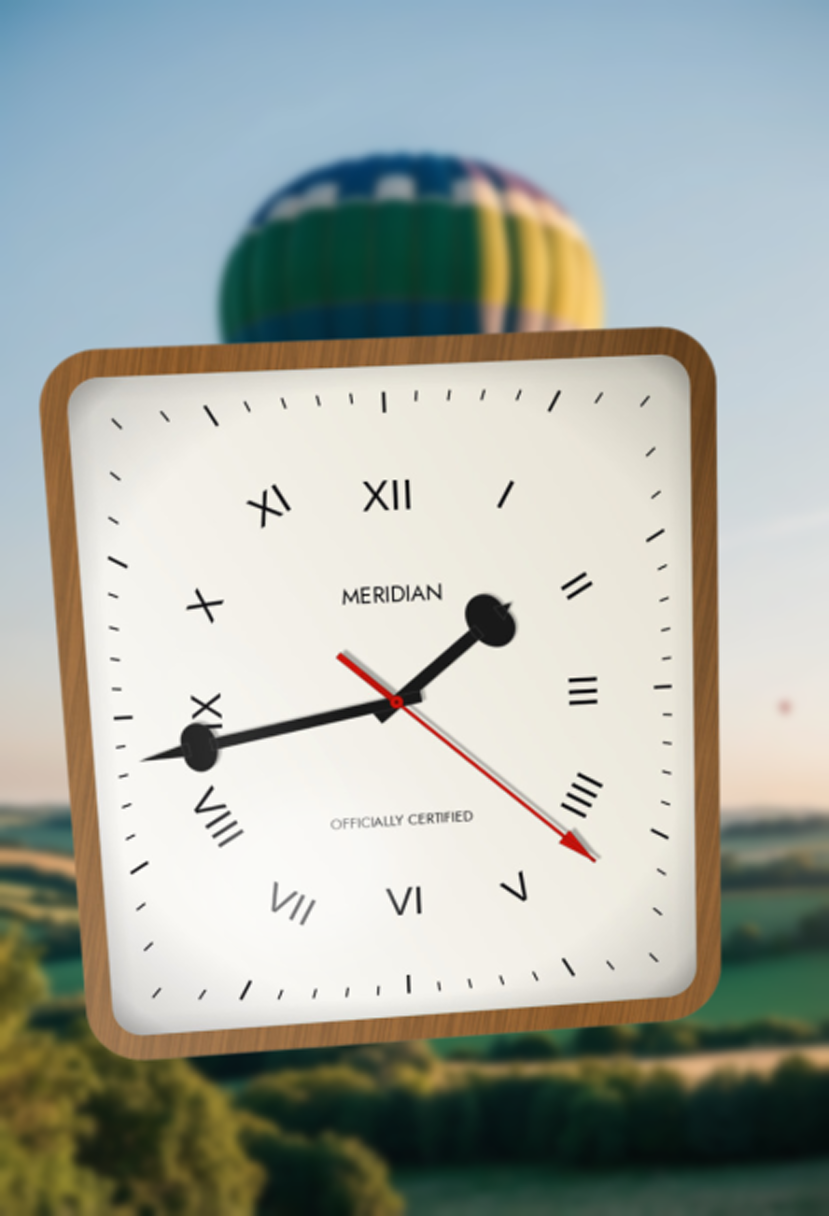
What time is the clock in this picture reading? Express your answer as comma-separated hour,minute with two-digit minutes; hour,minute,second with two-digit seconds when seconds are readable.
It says 1,43,22
